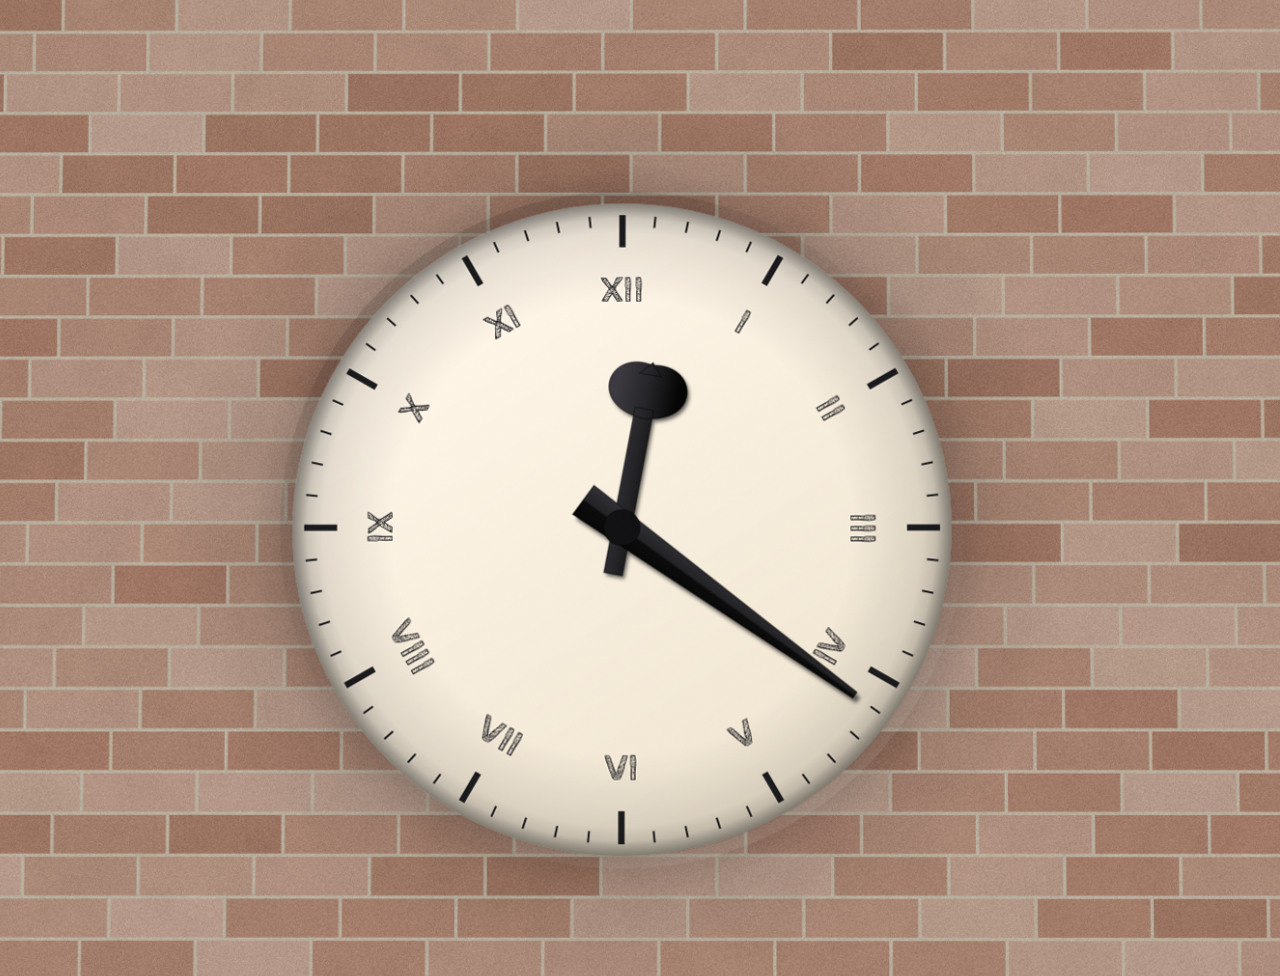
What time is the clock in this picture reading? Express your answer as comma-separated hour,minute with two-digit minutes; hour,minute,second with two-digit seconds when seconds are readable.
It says 12,21
